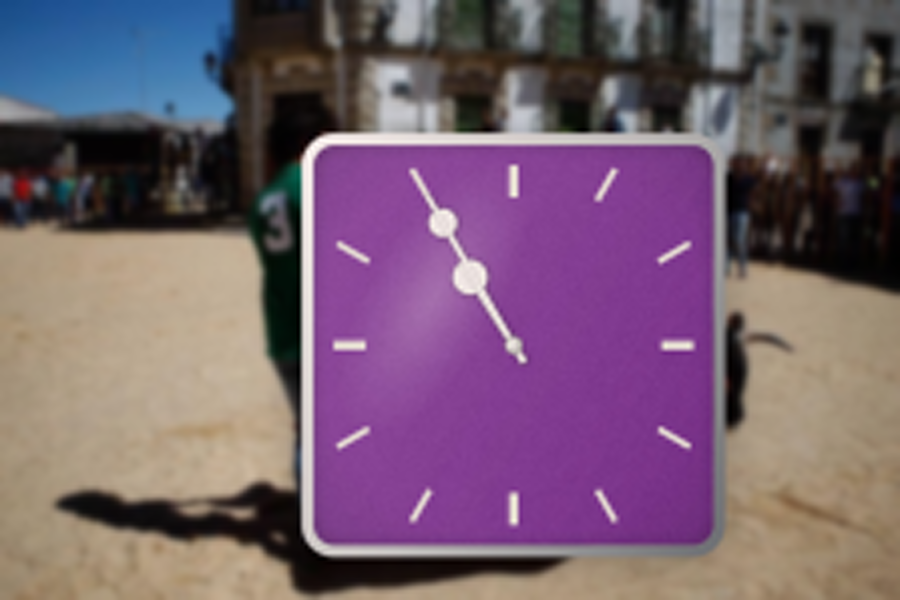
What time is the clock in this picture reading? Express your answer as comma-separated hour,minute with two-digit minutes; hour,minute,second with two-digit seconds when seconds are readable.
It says 10,55
